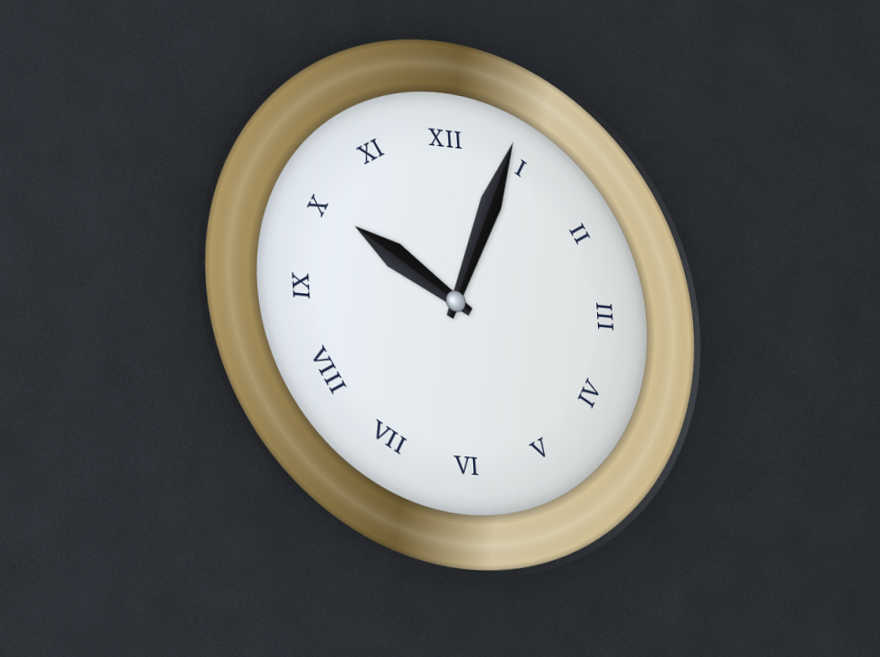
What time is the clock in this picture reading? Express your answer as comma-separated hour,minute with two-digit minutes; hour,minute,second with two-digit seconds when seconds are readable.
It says 10,04
